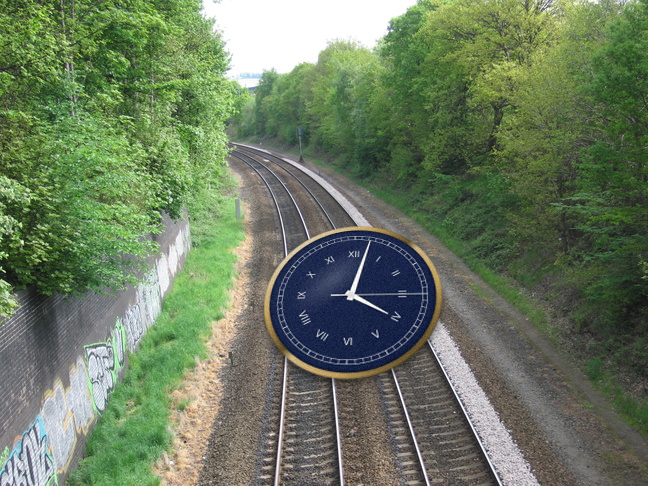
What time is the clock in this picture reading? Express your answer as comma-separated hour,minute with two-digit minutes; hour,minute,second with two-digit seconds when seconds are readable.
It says 4,02,15
